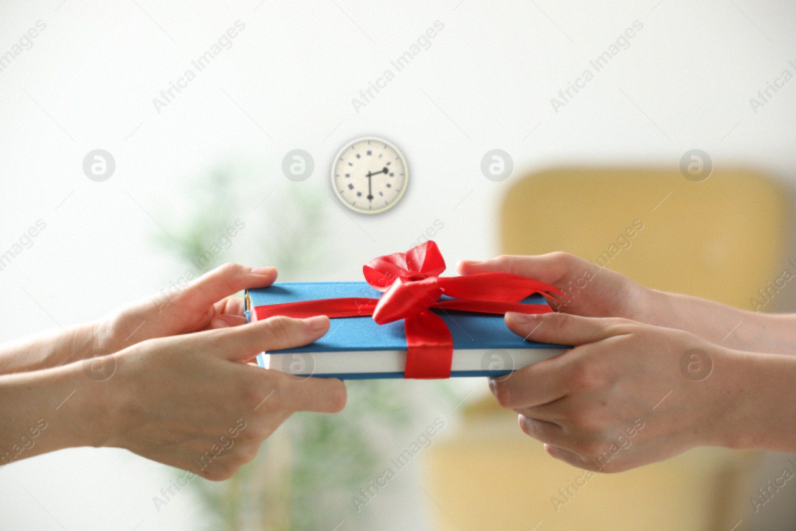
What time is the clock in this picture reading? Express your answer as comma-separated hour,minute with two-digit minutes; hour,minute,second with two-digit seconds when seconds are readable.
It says 2,30
